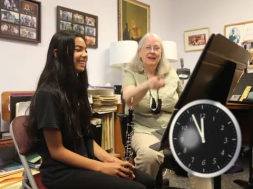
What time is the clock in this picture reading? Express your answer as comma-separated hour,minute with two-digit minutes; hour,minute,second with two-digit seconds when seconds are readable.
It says 11,56
